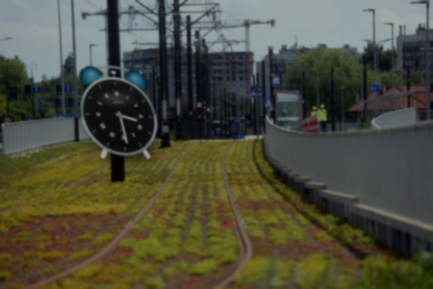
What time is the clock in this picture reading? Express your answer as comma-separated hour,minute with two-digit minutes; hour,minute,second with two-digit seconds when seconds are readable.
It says 3,29
